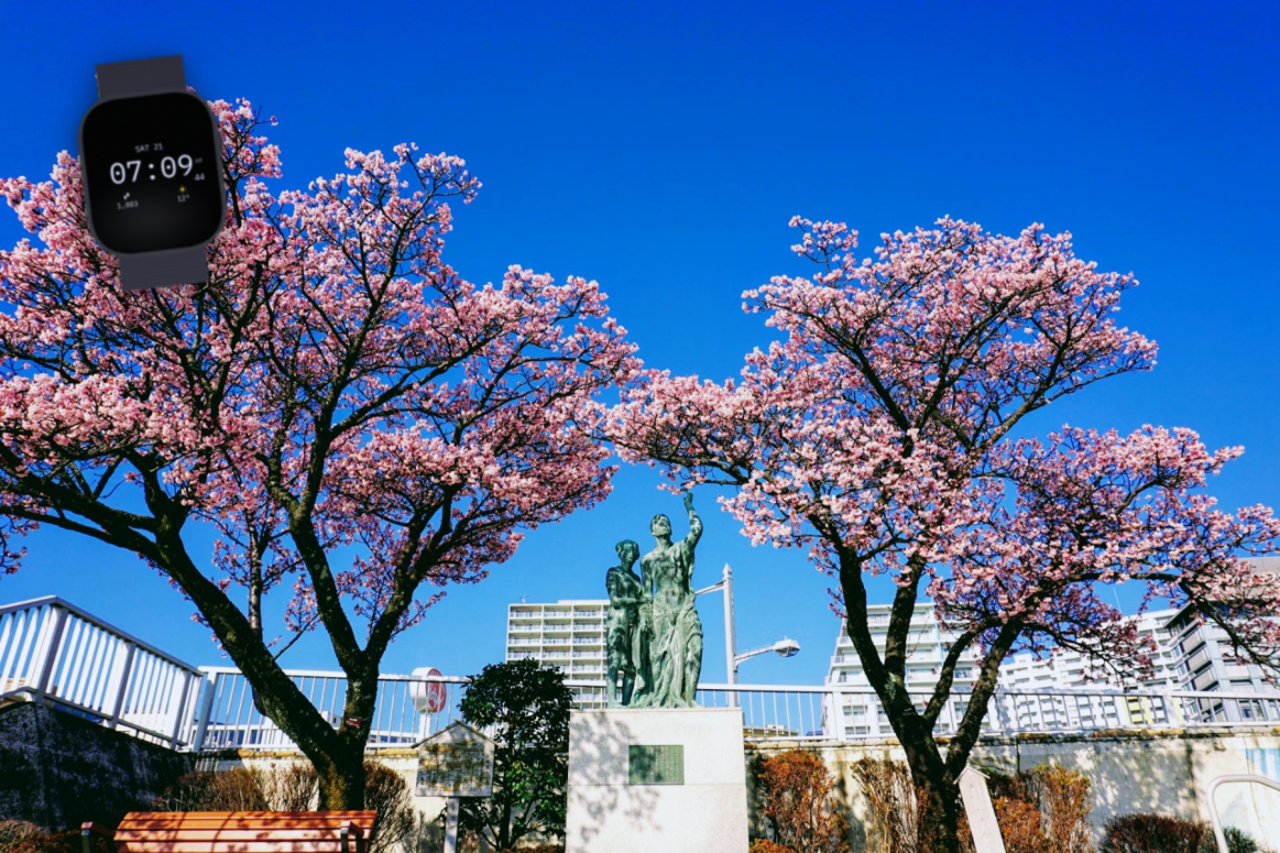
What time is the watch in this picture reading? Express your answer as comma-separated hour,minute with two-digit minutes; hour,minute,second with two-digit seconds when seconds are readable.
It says 7,09
